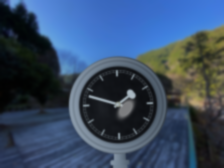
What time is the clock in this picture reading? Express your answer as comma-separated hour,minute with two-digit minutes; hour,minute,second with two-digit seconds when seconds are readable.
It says 1,48
